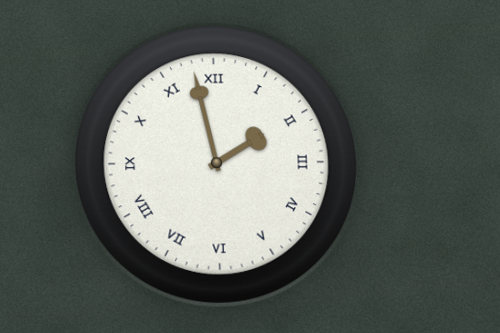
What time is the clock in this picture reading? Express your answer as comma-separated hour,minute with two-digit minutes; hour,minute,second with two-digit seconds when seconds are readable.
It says 1,58
